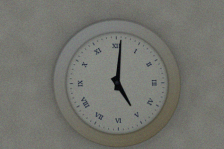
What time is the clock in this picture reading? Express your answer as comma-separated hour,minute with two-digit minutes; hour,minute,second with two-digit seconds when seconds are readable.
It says 5,01
